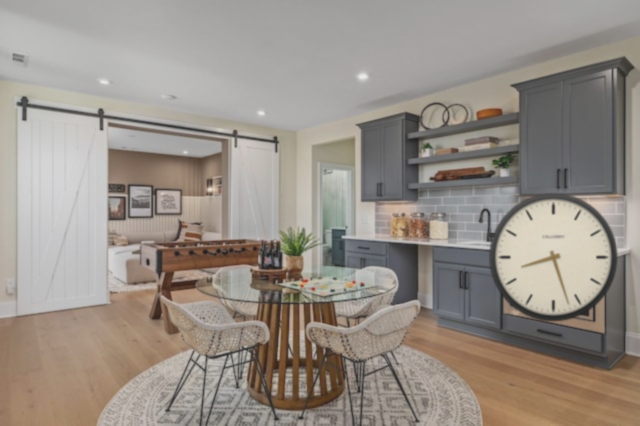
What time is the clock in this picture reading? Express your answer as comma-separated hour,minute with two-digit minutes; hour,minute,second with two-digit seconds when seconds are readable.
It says 8,27
